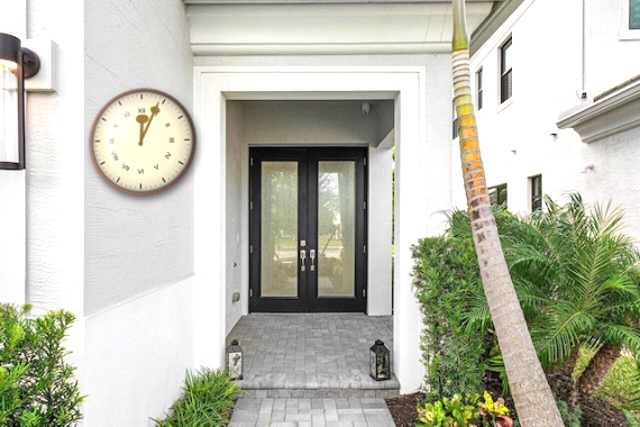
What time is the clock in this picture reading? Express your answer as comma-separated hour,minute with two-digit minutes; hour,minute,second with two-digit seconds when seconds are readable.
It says 12,04
